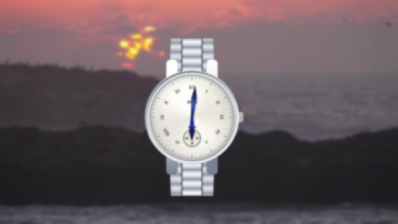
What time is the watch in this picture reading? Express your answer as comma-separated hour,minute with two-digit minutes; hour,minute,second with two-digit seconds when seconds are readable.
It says 6,01
